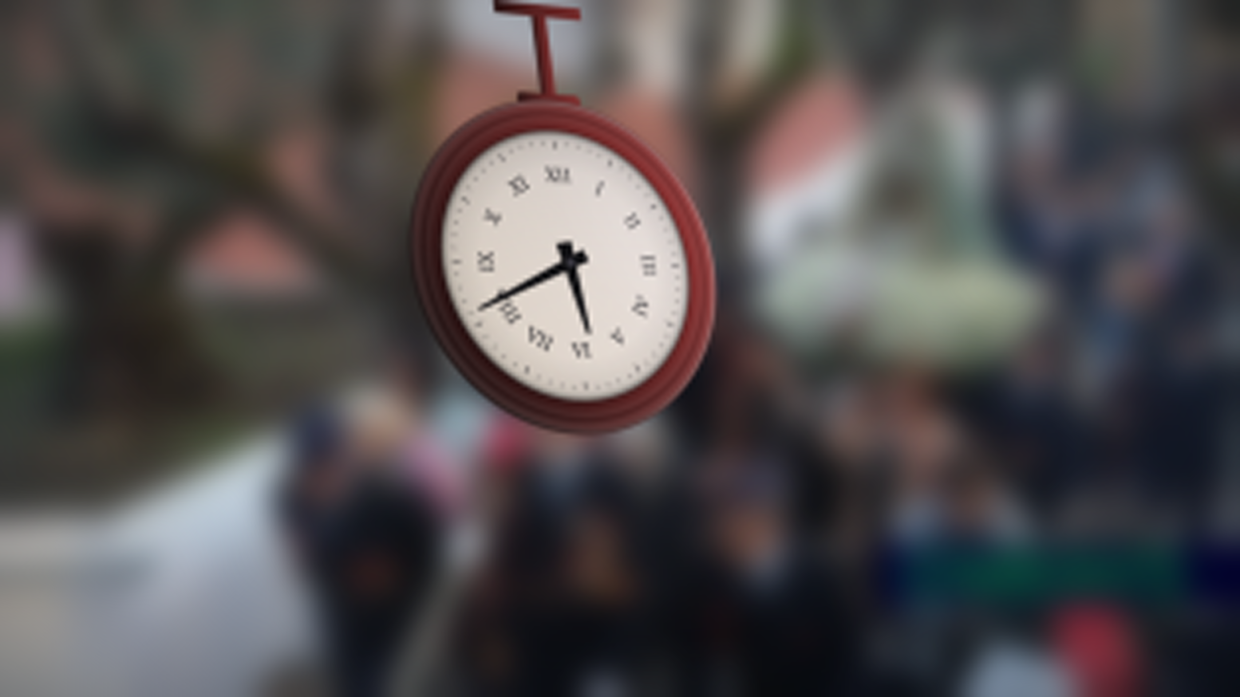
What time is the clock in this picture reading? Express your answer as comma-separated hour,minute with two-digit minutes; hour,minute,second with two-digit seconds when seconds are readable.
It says 5,41
